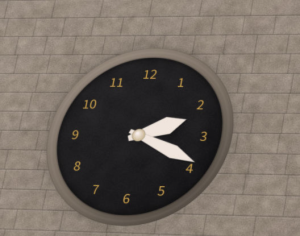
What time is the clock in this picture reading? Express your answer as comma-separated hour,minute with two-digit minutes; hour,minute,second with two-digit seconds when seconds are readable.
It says 2,19
